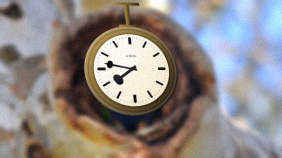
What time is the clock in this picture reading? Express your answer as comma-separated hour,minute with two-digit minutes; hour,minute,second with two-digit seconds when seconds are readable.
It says 7,47
